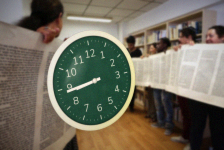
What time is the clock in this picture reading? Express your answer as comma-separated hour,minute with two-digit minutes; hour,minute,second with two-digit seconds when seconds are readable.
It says 8,44
